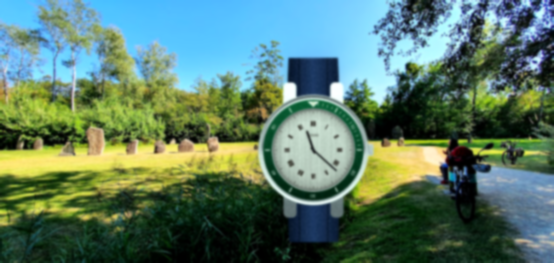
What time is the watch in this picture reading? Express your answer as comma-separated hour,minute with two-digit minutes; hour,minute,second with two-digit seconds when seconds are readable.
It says 11,22
